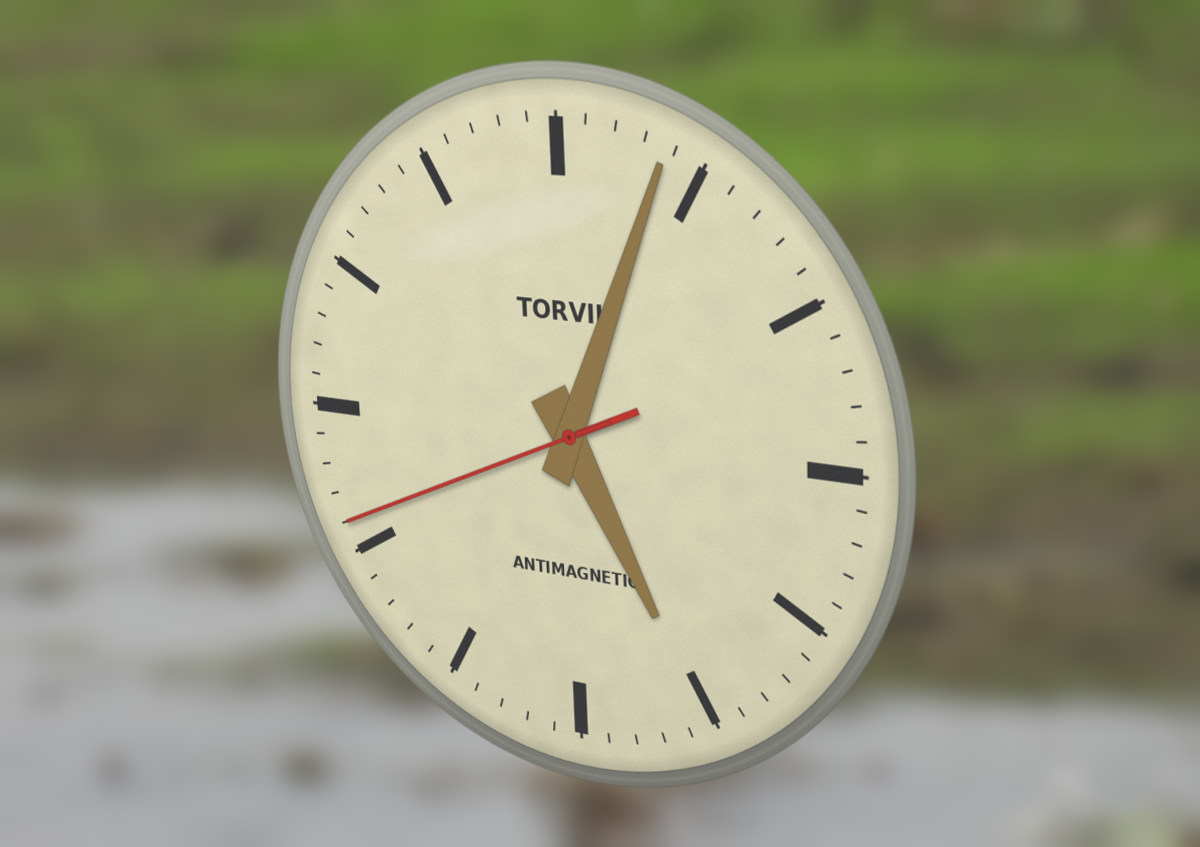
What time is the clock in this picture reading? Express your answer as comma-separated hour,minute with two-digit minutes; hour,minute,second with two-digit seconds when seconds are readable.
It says 5,03,41
